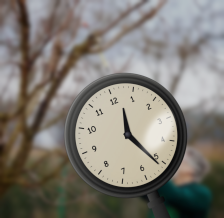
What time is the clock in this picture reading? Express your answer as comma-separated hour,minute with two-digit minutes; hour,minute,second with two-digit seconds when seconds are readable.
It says 12,26
